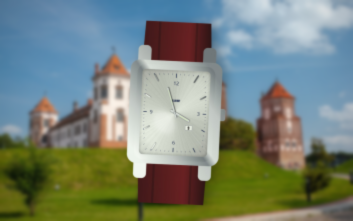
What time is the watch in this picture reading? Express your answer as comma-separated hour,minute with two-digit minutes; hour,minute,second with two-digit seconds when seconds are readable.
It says 3,57
